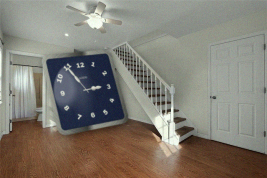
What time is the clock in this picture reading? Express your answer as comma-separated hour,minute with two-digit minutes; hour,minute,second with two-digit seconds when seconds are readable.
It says 2,55
